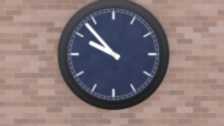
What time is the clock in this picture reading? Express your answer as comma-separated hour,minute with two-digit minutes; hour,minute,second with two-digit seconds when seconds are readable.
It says 9,53
